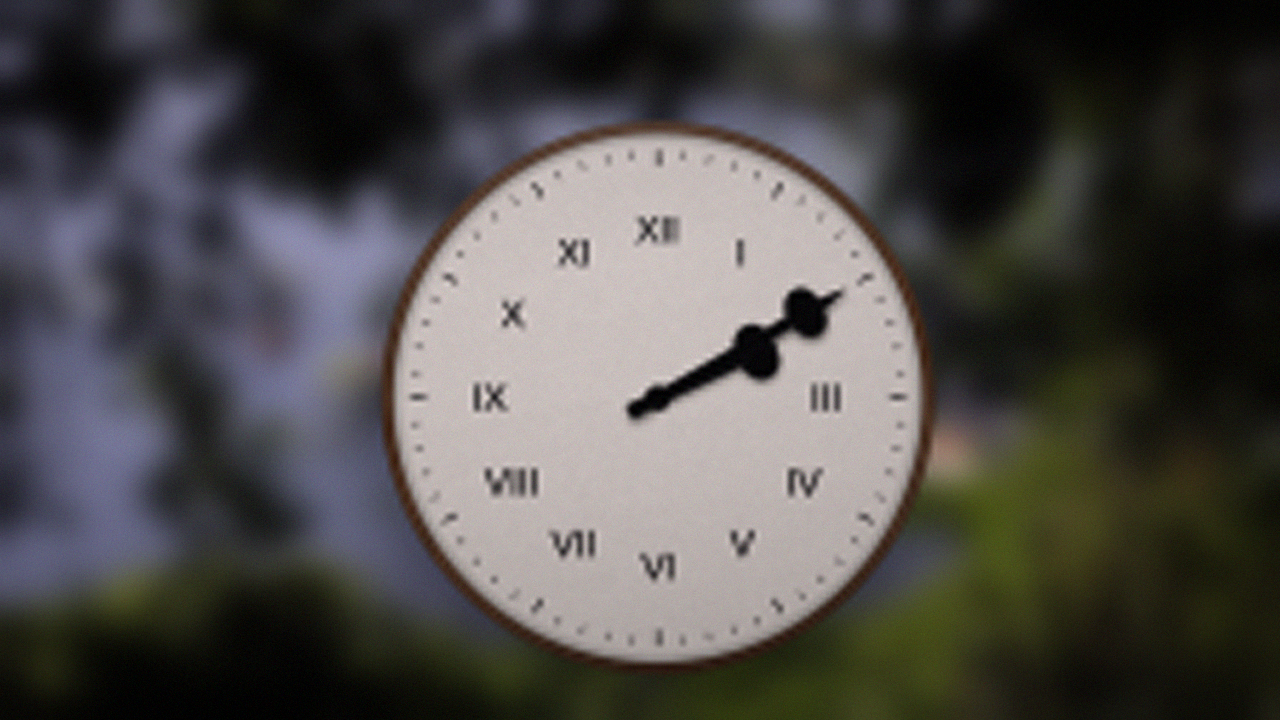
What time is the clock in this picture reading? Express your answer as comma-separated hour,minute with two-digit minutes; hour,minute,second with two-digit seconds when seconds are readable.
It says 2,10
